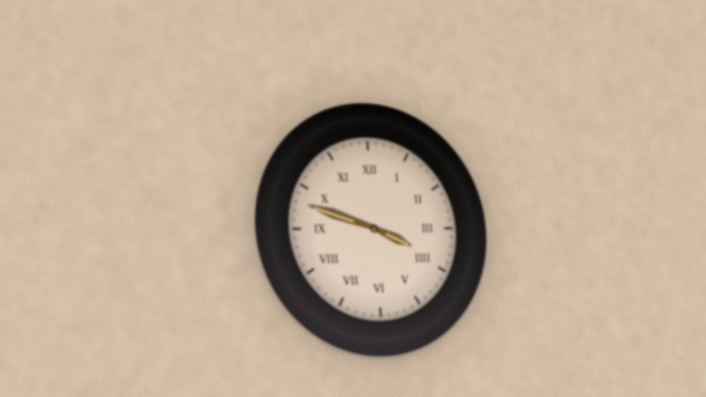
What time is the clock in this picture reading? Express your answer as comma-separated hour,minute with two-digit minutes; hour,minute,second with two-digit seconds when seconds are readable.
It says 3,48
